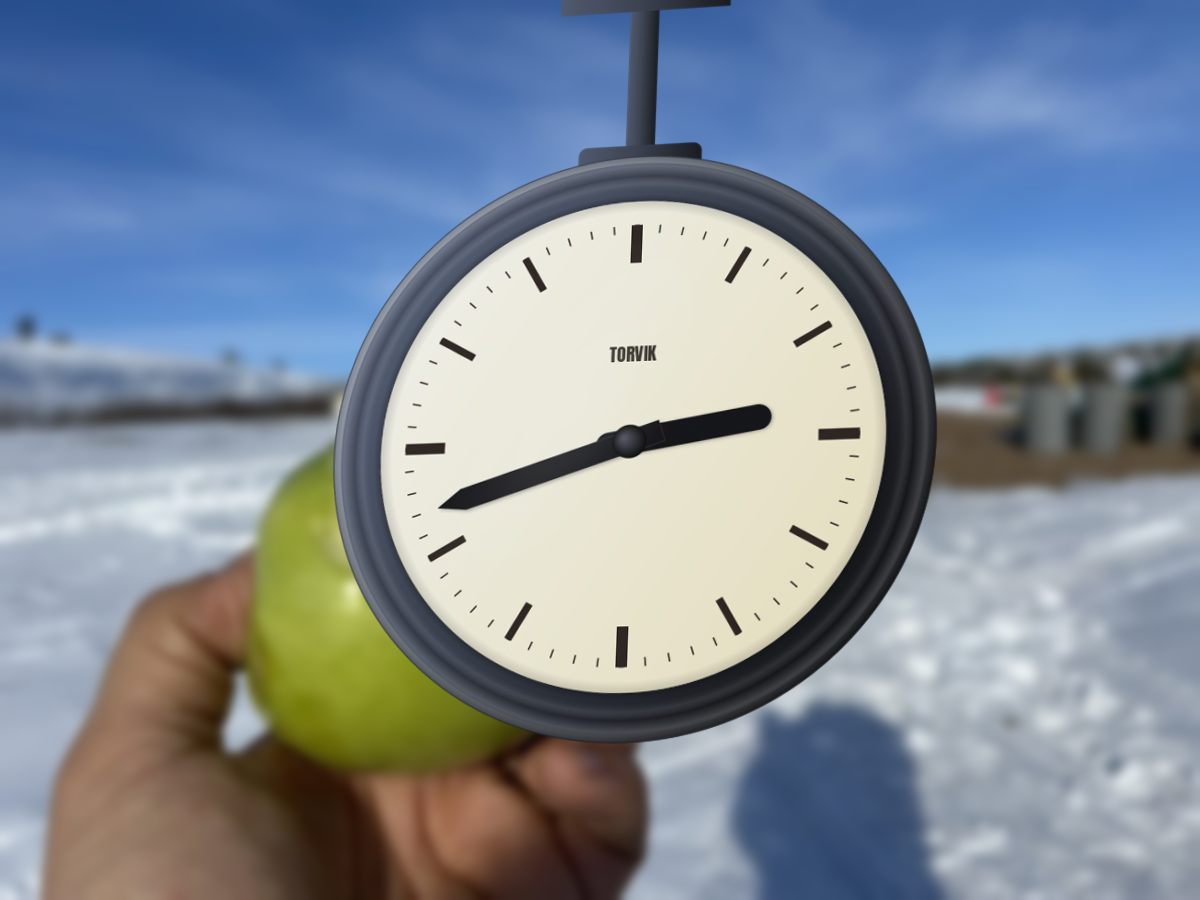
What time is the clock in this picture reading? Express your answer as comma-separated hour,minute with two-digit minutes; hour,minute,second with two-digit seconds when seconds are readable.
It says 2,42
